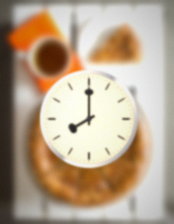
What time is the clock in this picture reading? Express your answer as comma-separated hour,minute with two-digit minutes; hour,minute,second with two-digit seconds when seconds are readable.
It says 8,00
